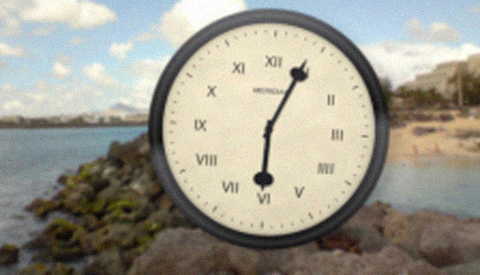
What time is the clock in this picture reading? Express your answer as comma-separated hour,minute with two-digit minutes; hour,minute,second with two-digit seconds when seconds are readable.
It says 6,04
